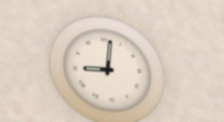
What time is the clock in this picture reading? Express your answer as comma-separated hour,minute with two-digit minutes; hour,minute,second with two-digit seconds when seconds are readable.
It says 9,02
